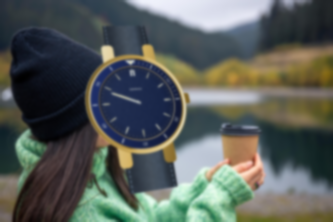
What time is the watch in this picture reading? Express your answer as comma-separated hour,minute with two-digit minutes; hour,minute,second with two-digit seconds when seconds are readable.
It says 9,49
